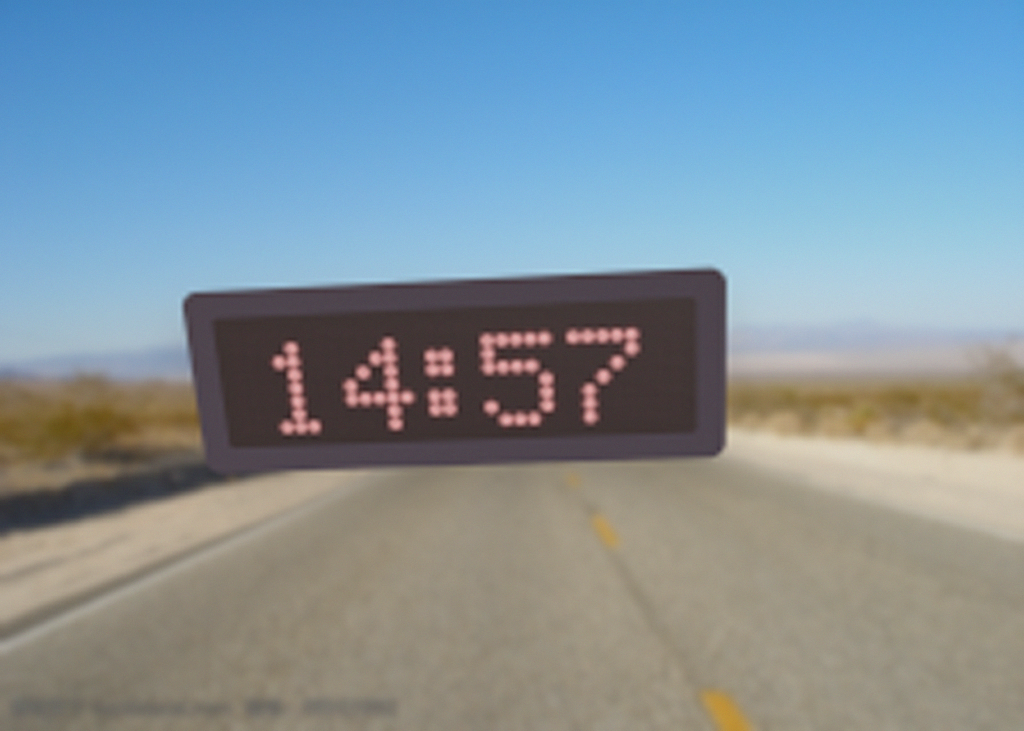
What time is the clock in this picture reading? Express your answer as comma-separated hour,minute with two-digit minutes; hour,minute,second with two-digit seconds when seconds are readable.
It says 14,57
